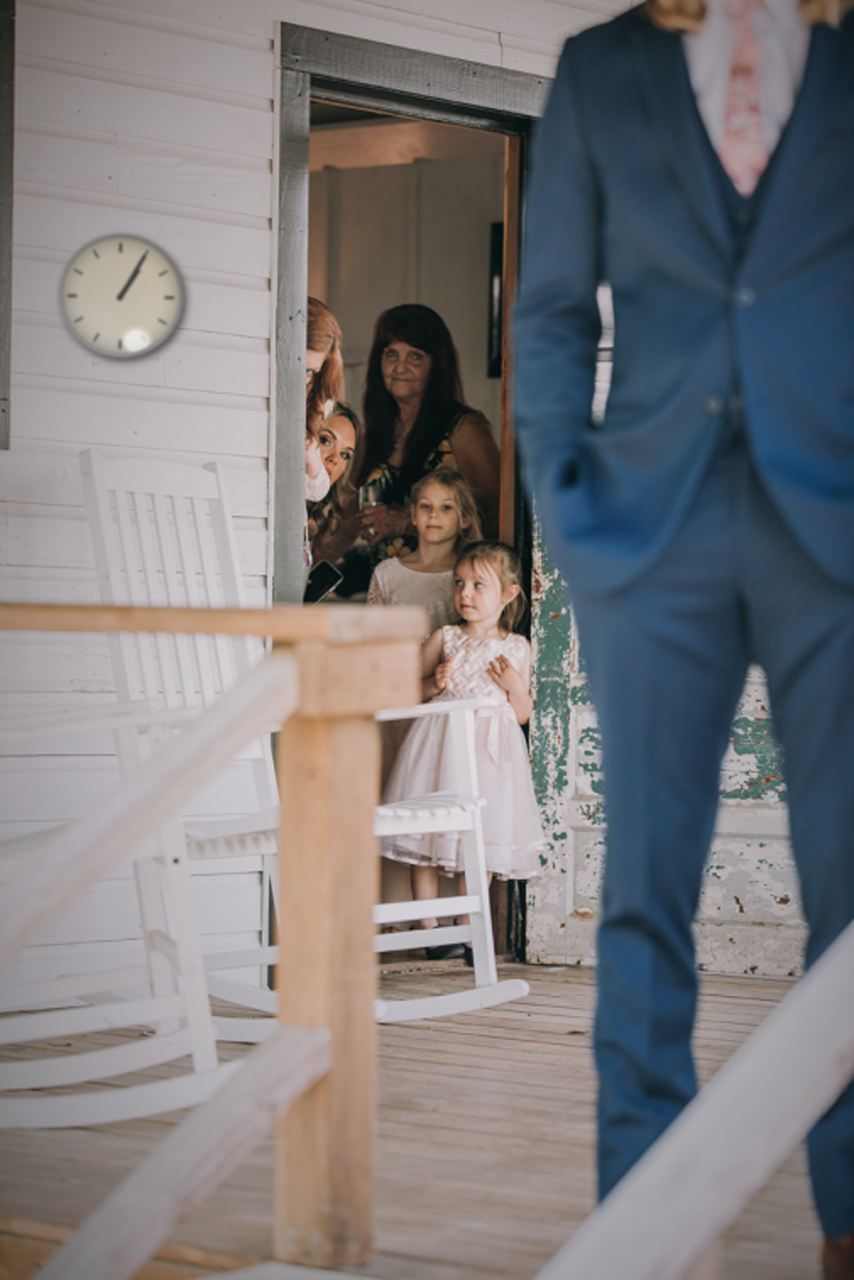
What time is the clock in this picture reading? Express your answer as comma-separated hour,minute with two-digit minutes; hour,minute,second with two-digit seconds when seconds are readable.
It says 1,05
